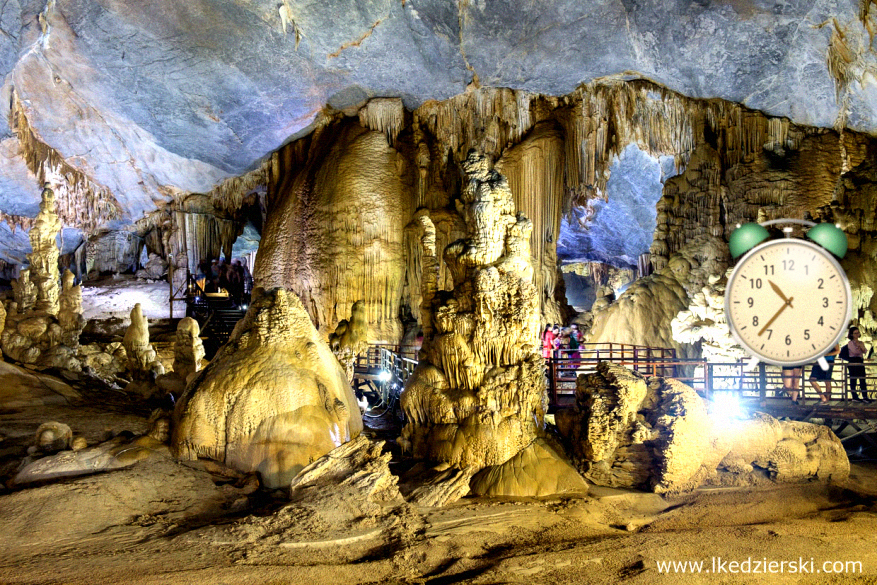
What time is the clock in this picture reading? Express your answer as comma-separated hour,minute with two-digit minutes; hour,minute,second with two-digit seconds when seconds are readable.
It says 10,37
